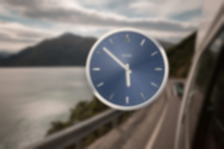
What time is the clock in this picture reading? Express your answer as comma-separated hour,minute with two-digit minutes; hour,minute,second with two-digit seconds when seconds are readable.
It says 5,52
